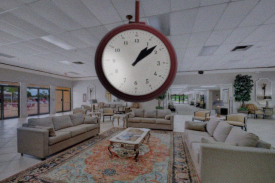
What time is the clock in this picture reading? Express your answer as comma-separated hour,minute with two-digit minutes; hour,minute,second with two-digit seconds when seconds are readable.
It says 1,08
